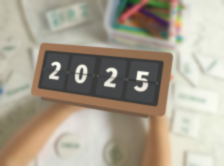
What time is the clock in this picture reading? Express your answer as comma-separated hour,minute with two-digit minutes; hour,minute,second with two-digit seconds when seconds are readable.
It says 20,25
